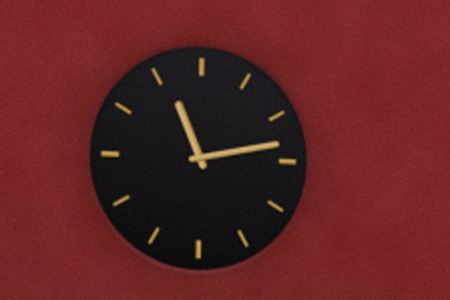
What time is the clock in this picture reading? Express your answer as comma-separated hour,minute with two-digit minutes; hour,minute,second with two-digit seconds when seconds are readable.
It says 11,13
